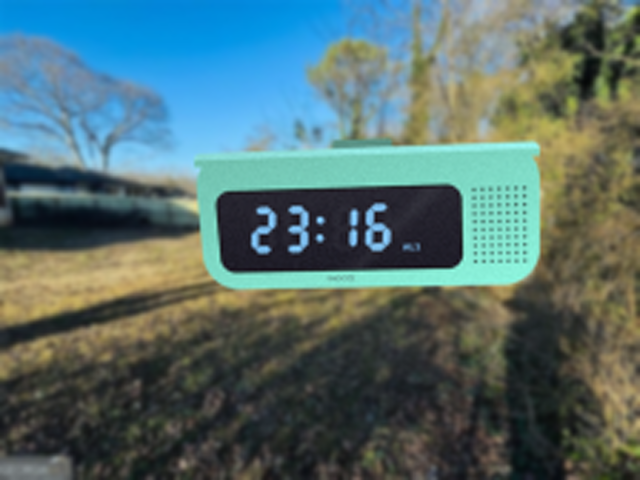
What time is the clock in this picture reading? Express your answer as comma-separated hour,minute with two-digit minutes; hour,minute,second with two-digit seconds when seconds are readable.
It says 23,16
